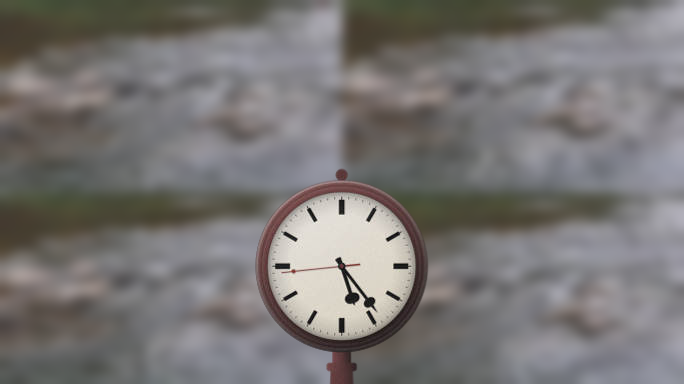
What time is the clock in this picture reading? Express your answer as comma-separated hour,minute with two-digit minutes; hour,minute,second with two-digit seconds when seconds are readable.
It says 5,23,44
